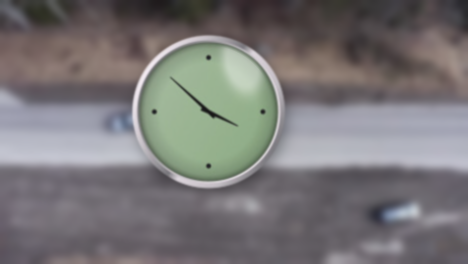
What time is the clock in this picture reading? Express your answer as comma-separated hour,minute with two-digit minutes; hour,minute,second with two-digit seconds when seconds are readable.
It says 3,52
